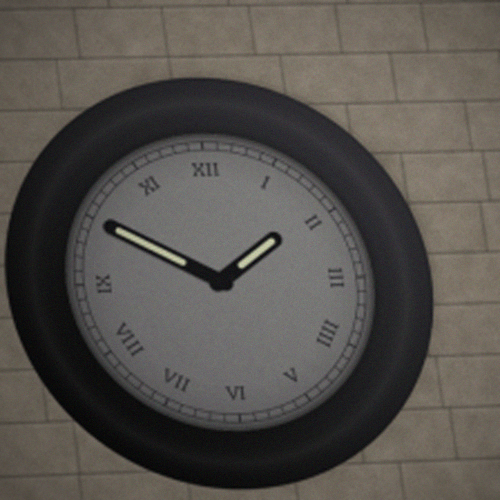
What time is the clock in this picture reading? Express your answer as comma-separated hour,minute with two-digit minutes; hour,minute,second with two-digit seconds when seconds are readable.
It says 1,50
